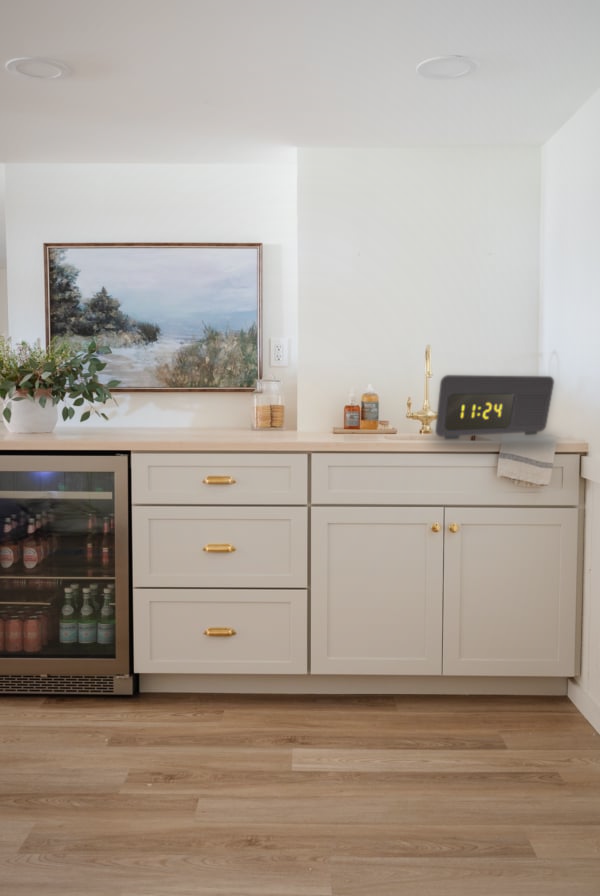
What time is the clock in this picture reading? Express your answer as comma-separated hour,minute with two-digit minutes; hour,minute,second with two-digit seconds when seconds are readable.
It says 11,24
